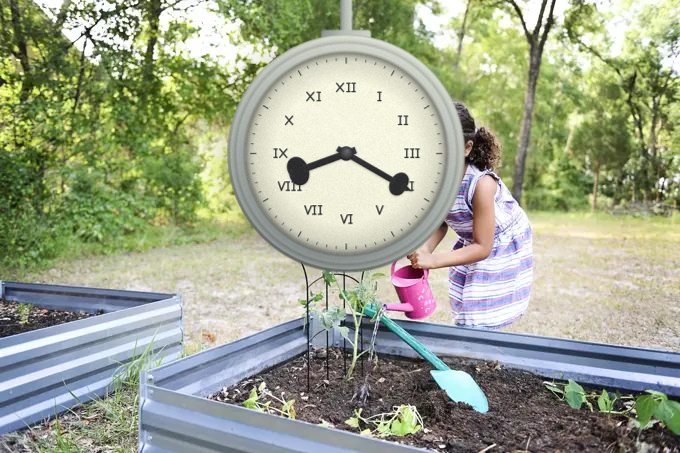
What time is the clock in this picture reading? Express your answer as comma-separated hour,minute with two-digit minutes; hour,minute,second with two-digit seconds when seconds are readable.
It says 8,20
